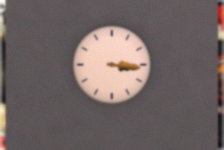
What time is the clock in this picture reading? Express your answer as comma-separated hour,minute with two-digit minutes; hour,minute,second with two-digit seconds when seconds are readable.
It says 3,16
